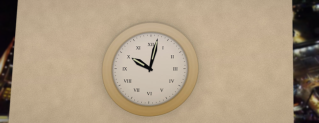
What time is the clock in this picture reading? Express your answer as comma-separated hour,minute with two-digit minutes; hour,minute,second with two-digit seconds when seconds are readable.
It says 10,02
